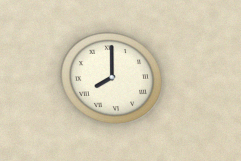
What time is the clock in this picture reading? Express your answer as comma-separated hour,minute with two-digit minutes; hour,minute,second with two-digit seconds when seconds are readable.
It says 8,01
